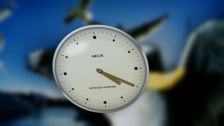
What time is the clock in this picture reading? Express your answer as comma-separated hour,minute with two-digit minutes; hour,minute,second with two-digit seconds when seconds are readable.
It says 4,20
